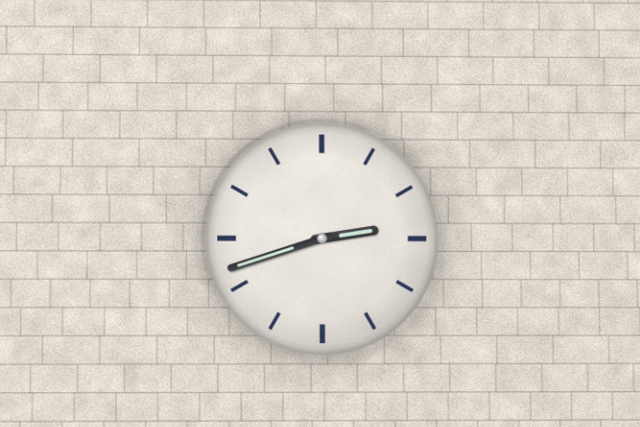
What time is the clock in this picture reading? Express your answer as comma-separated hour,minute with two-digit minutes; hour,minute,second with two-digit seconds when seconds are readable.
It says 2,42
